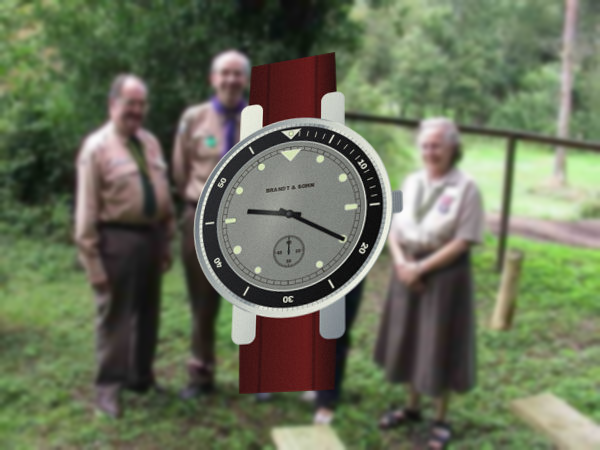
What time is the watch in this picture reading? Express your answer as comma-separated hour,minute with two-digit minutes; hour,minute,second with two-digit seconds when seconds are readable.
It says 9,20
